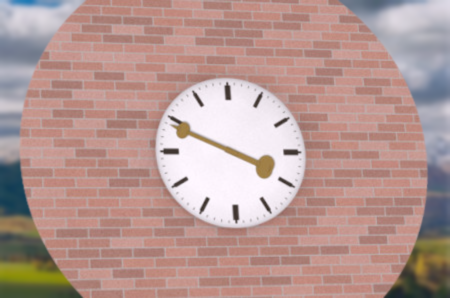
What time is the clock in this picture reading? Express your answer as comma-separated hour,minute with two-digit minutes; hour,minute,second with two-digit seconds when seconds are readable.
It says 3,49
